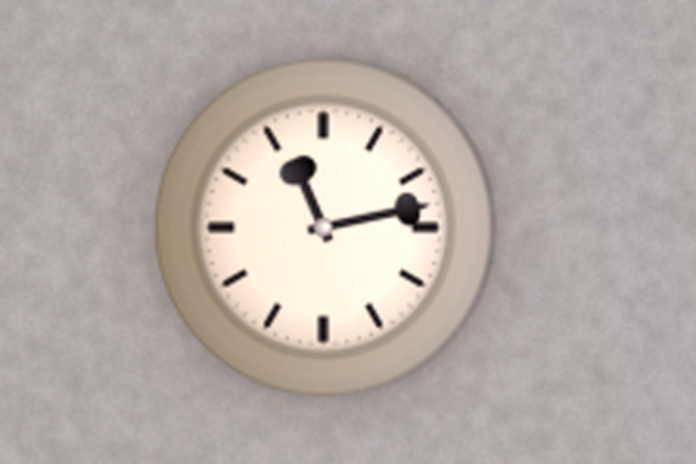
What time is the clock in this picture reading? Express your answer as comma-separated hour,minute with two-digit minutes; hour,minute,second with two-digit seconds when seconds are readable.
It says 11,13
